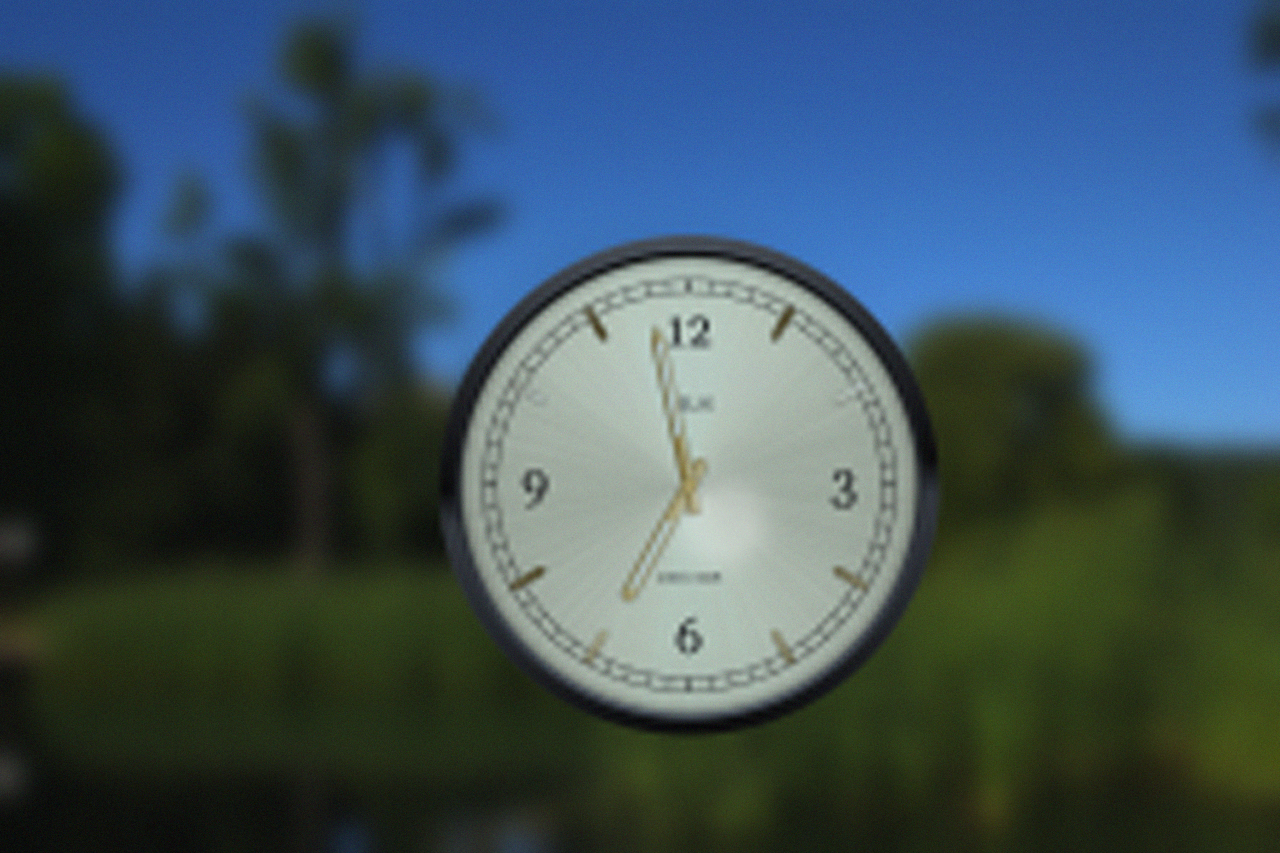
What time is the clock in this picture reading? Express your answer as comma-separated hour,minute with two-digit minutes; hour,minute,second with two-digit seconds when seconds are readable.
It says 6,58
